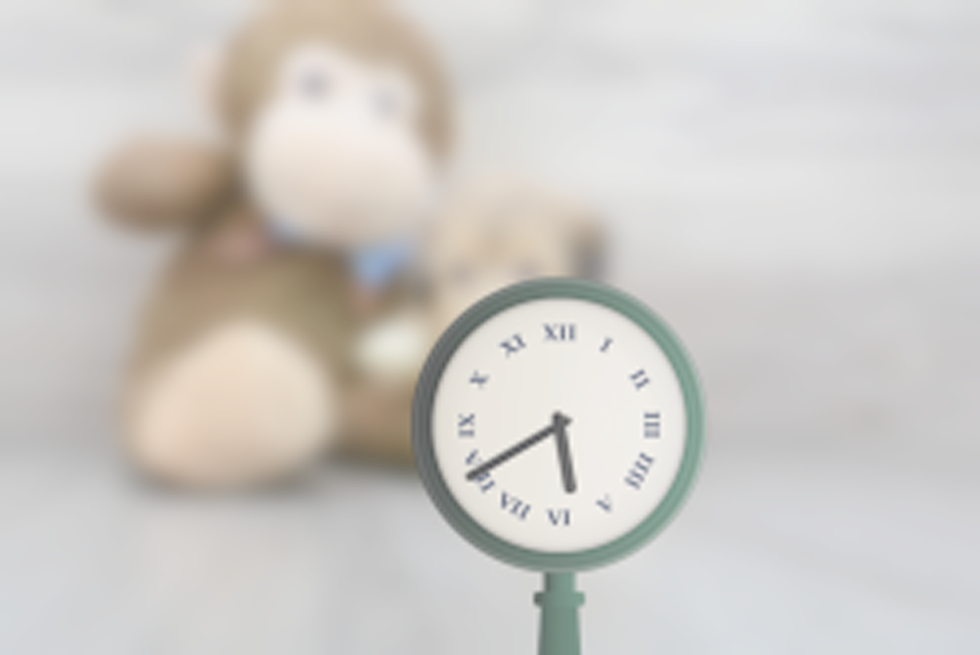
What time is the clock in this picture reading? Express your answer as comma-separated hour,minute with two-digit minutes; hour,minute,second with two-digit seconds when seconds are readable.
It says 5,40
